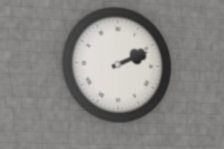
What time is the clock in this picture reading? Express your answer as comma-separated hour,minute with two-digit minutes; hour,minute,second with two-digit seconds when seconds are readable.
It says 2,11
